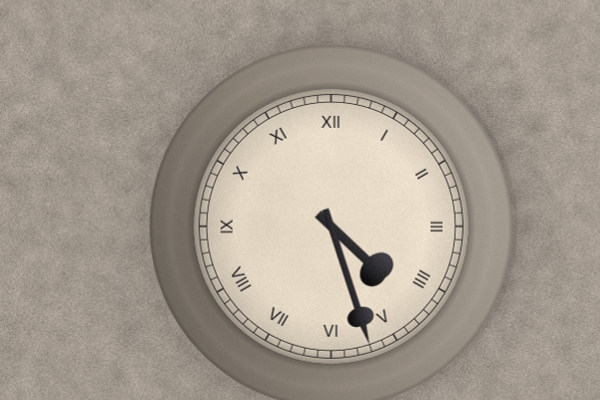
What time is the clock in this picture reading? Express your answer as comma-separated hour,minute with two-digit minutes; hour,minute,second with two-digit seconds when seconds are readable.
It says 4,27
